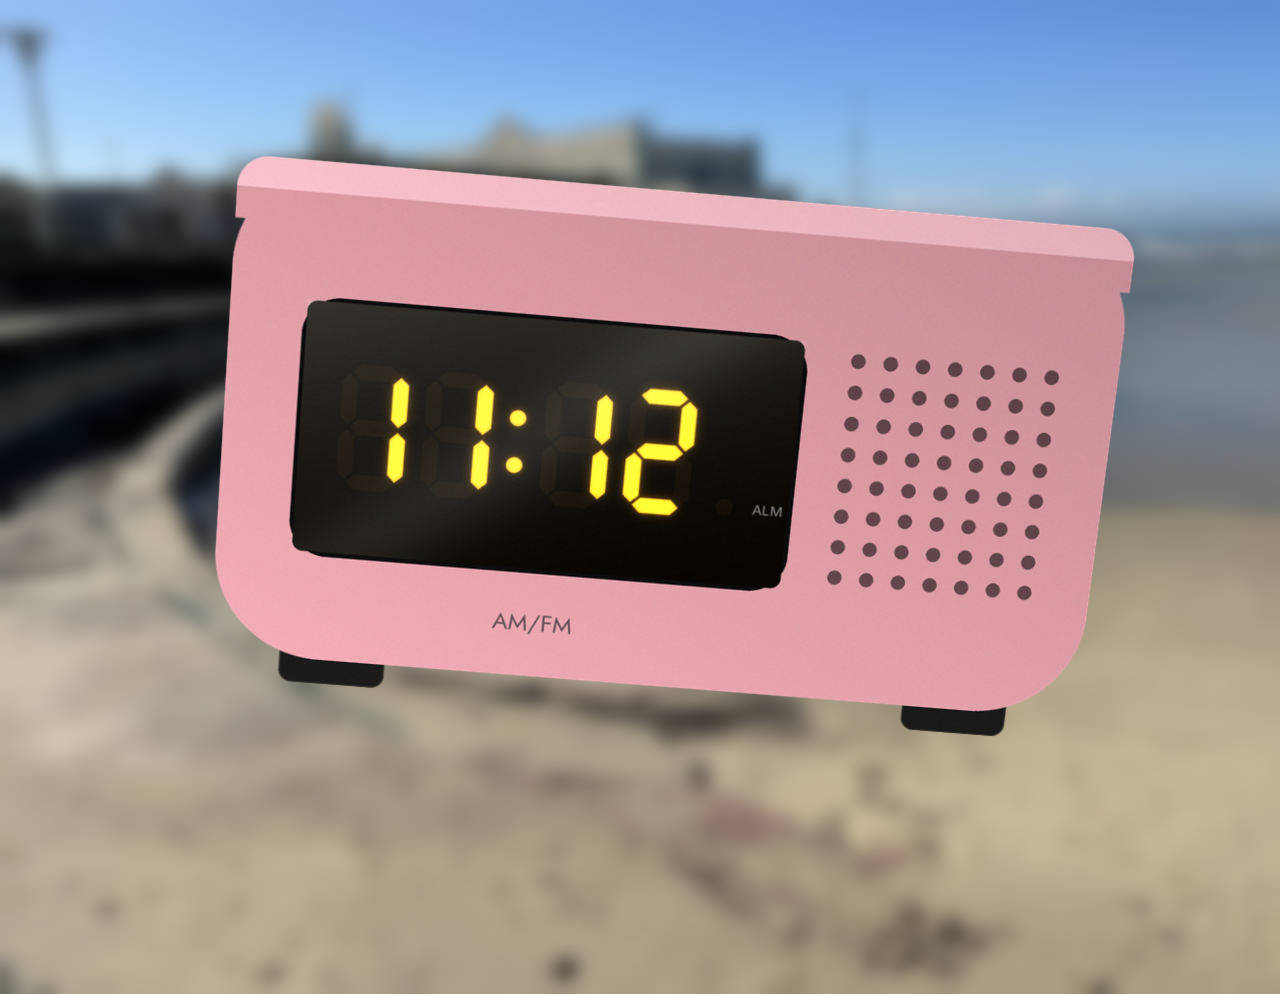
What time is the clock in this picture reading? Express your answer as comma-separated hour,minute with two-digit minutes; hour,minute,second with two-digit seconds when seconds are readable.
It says 11,12
